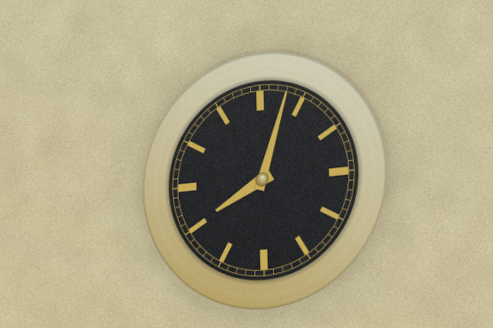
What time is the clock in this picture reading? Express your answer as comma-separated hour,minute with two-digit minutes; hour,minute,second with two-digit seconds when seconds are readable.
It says 8,03
